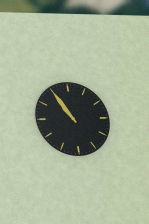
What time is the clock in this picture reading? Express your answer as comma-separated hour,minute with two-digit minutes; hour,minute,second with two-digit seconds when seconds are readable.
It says 10,55
